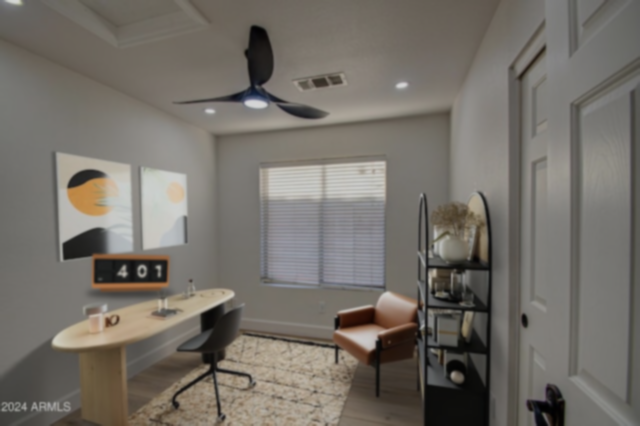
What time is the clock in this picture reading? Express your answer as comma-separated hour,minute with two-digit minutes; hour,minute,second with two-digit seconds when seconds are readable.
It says 4,01
